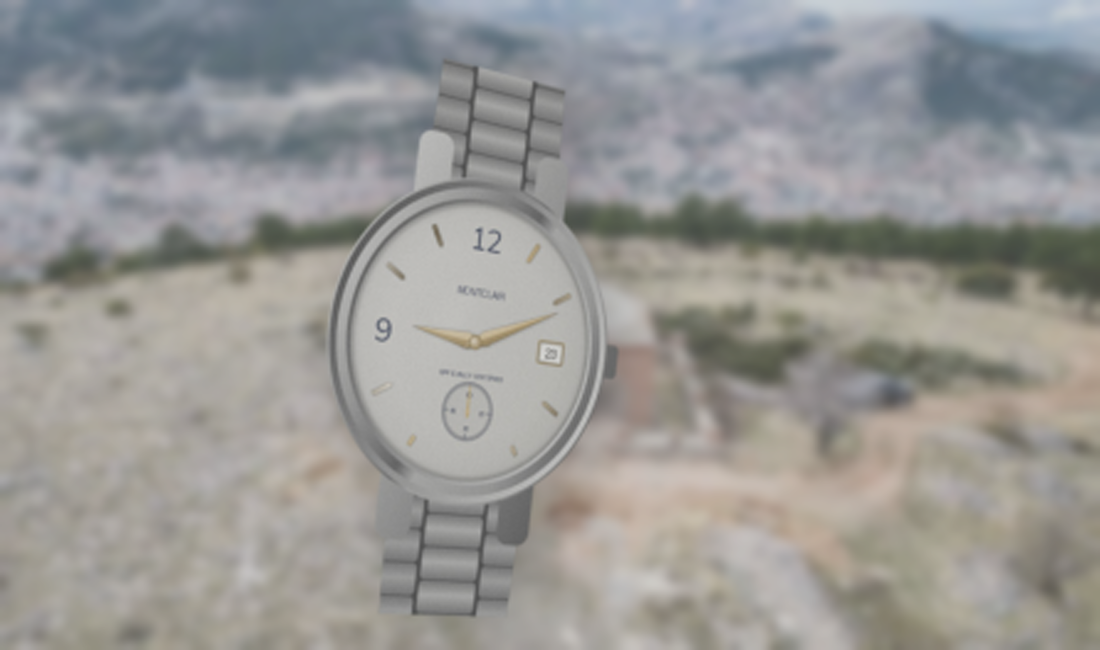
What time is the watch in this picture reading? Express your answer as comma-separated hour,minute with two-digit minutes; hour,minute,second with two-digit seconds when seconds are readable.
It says 9,11
